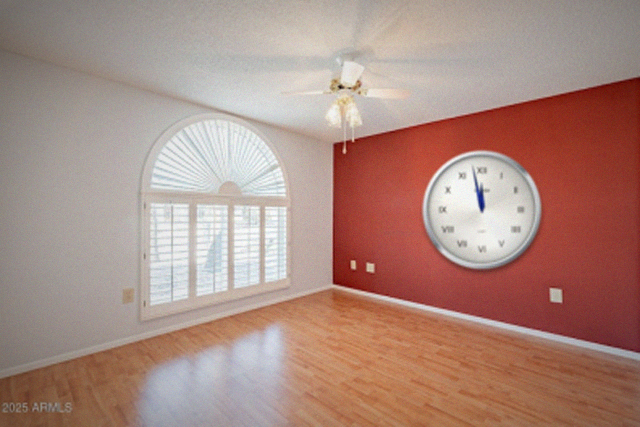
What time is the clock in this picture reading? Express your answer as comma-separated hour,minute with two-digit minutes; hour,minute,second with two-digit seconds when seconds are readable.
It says 11,58
